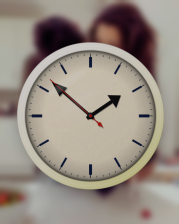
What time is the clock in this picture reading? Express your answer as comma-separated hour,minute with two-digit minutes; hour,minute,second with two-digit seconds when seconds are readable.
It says 1,51,52
